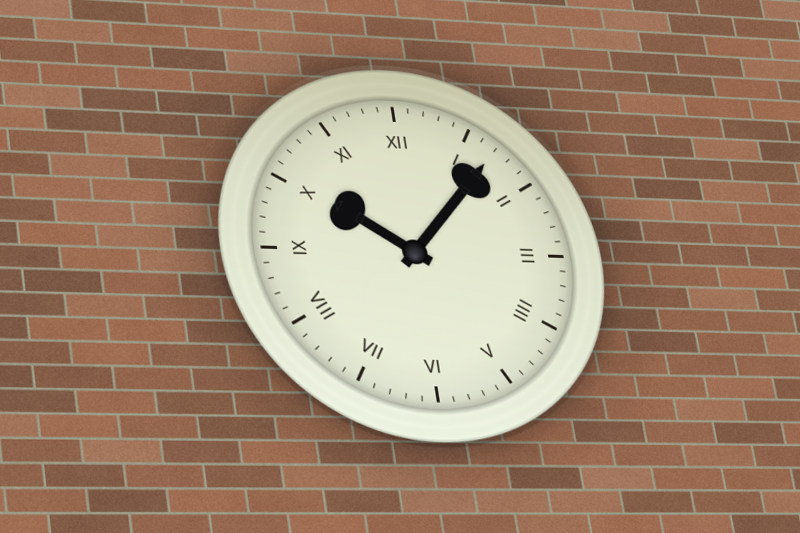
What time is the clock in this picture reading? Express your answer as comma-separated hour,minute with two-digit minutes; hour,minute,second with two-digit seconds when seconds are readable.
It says 10,07
